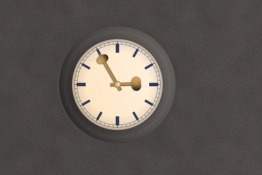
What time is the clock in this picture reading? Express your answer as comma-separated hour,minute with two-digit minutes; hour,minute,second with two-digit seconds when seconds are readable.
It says 2,55
